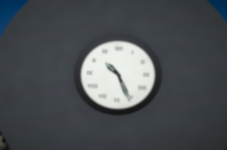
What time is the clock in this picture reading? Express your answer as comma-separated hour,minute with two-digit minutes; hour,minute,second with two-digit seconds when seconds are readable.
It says 10,26
